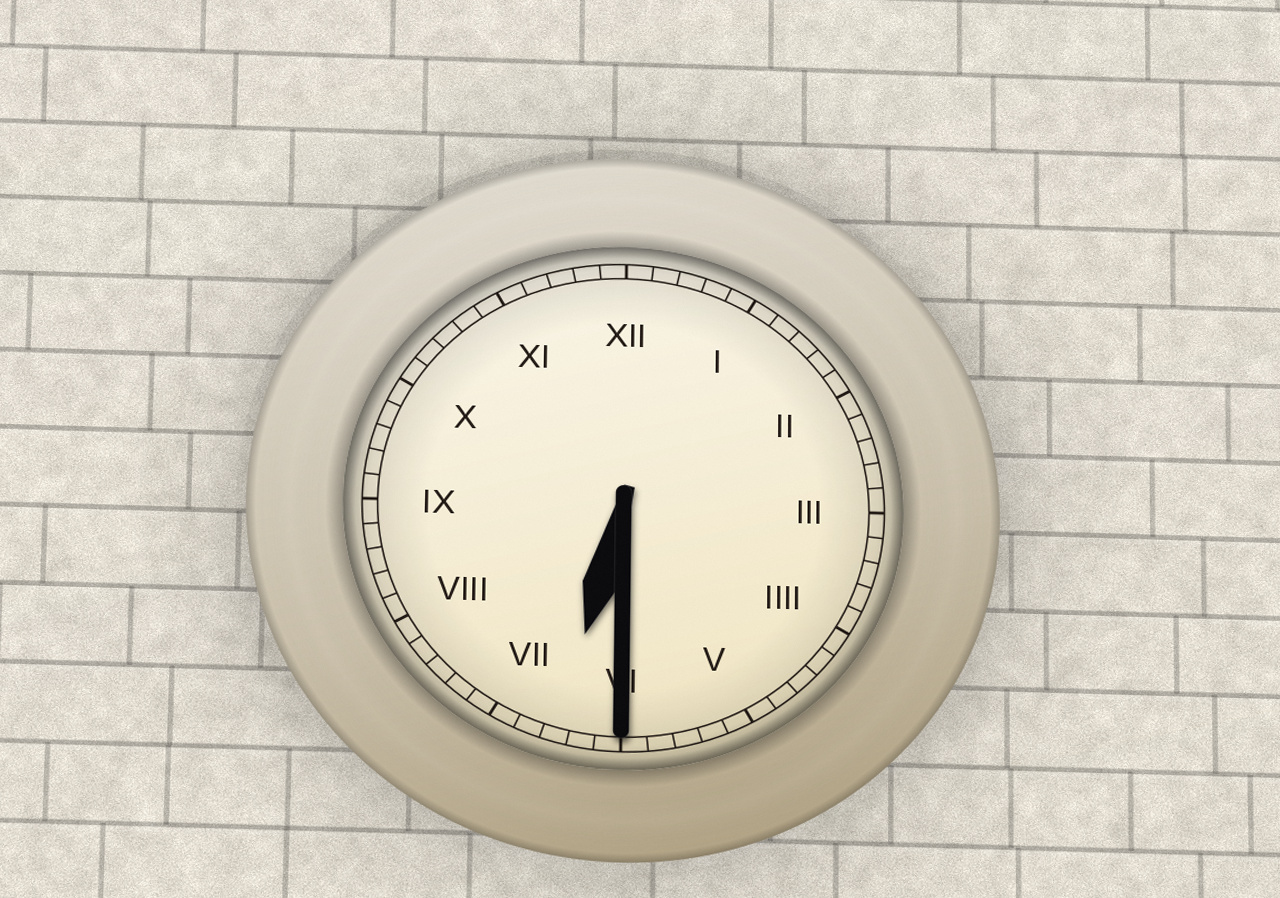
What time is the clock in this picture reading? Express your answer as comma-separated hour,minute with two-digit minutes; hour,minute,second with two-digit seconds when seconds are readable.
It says 6,30
